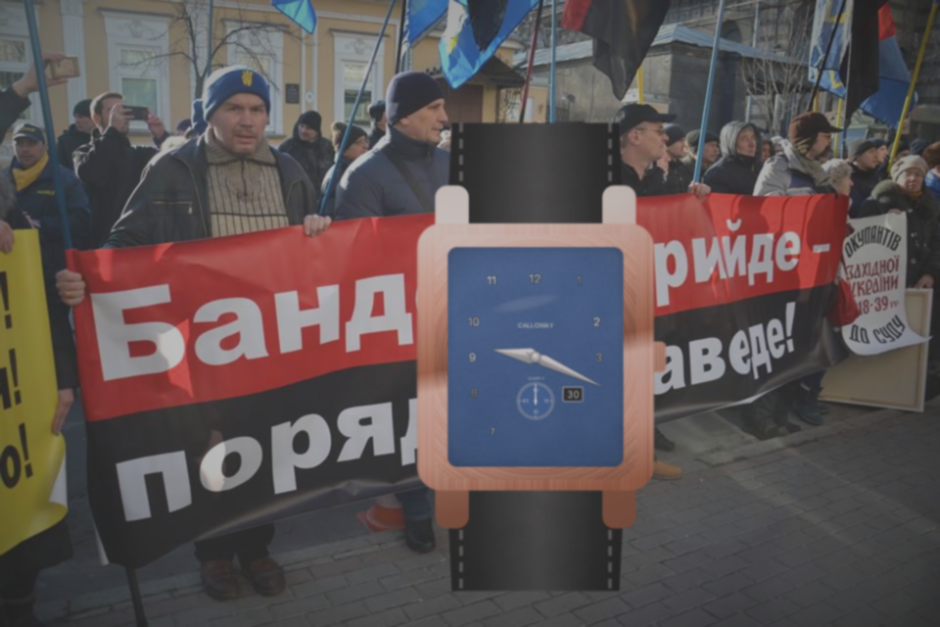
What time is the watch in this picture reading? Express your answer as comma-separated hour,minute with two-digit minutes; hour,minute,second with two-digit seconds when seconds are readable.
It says 9,19
